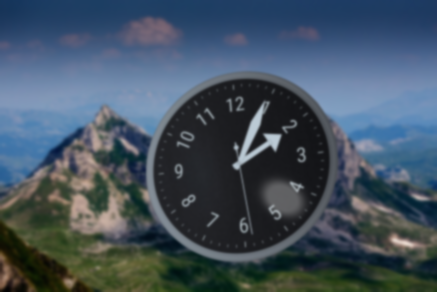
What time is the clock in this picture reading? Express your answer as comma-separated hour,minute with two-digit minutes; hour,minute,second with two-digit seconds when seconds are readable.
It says 2,04,29
